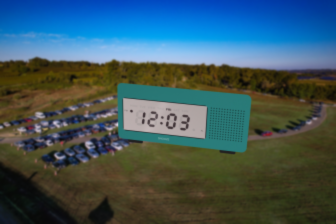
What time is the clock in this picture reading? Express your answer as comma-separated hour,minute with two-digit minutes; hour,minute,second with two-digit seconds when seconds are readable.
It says 12,03
